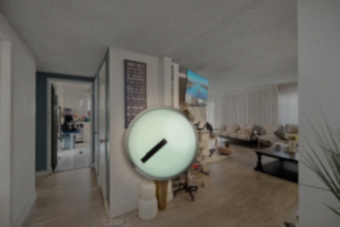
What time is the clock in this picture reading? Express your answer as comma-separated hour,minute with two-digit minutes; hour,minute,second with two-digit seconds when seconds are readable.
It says 7,38
